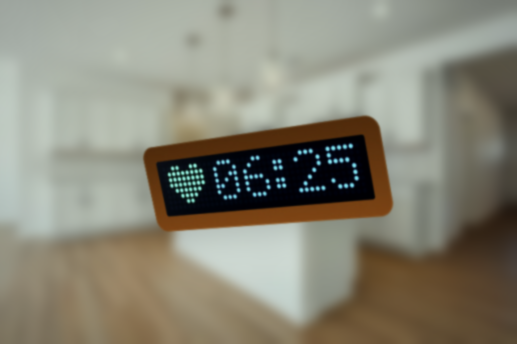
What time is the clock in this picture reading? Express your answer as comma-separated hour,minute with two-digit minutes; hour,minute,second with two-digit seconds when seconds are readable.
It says 6,25
